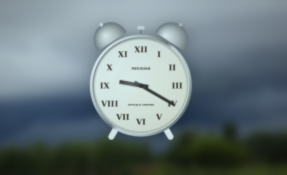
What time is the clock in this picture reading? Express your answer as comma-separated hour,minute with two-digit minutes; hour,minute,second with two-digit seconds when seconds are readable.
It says 9,20
